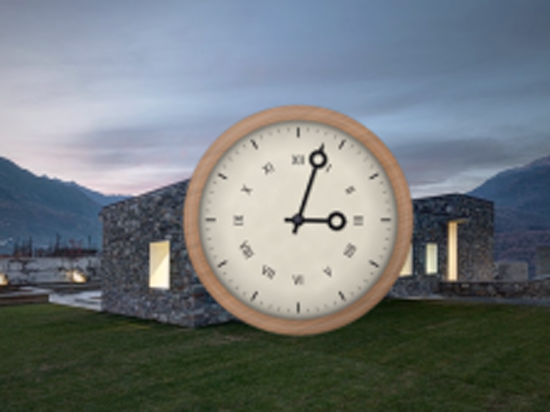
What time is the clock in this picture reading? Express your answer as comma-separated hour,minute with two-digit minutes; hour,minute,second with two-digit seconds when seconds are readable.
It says 3,03
